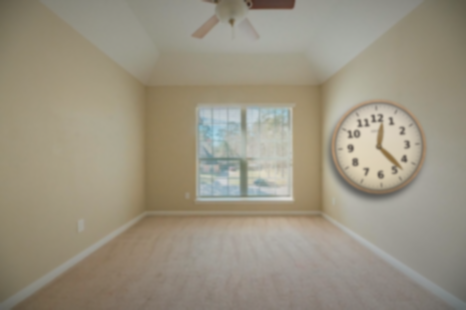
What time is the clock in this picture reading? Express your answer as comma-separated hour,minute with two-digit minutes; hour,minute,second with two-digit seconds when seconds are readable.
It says 12,23
